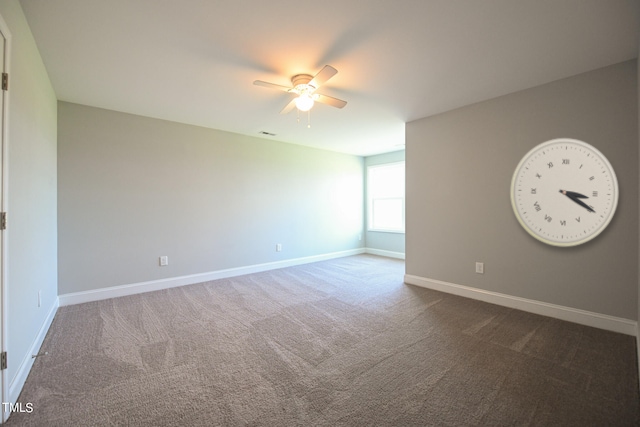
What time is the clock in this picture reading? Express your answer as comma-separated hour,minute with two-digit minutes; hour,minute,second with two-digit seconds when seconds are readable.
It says 3,20
